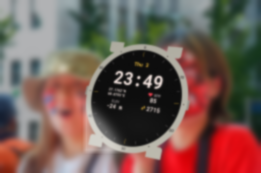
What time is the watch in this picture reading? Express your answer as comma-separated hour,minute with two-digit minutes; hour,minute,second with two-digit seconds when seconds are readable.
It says 23,49
